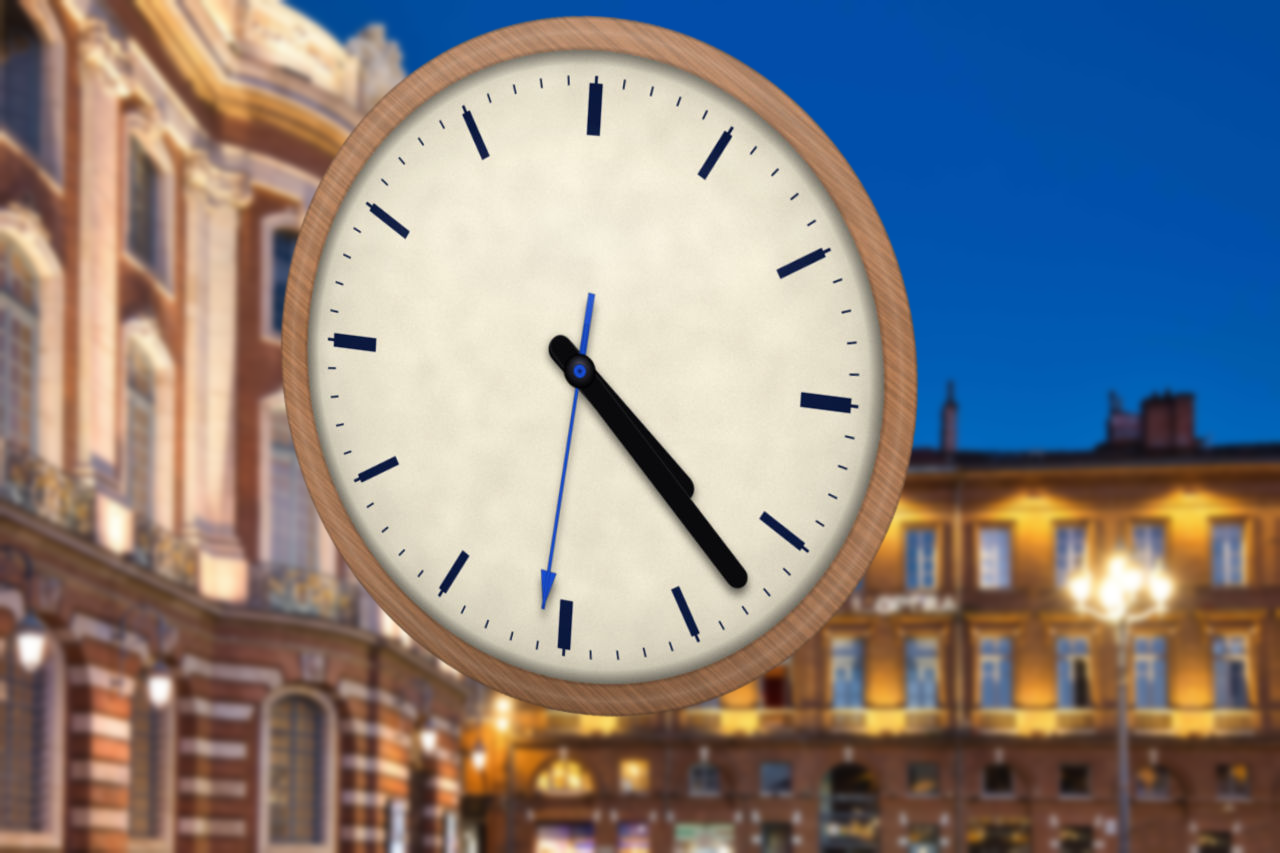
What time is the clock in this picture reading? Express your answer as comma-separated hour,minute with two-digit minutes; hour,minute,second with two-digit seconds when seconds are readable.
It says 4,22,31
